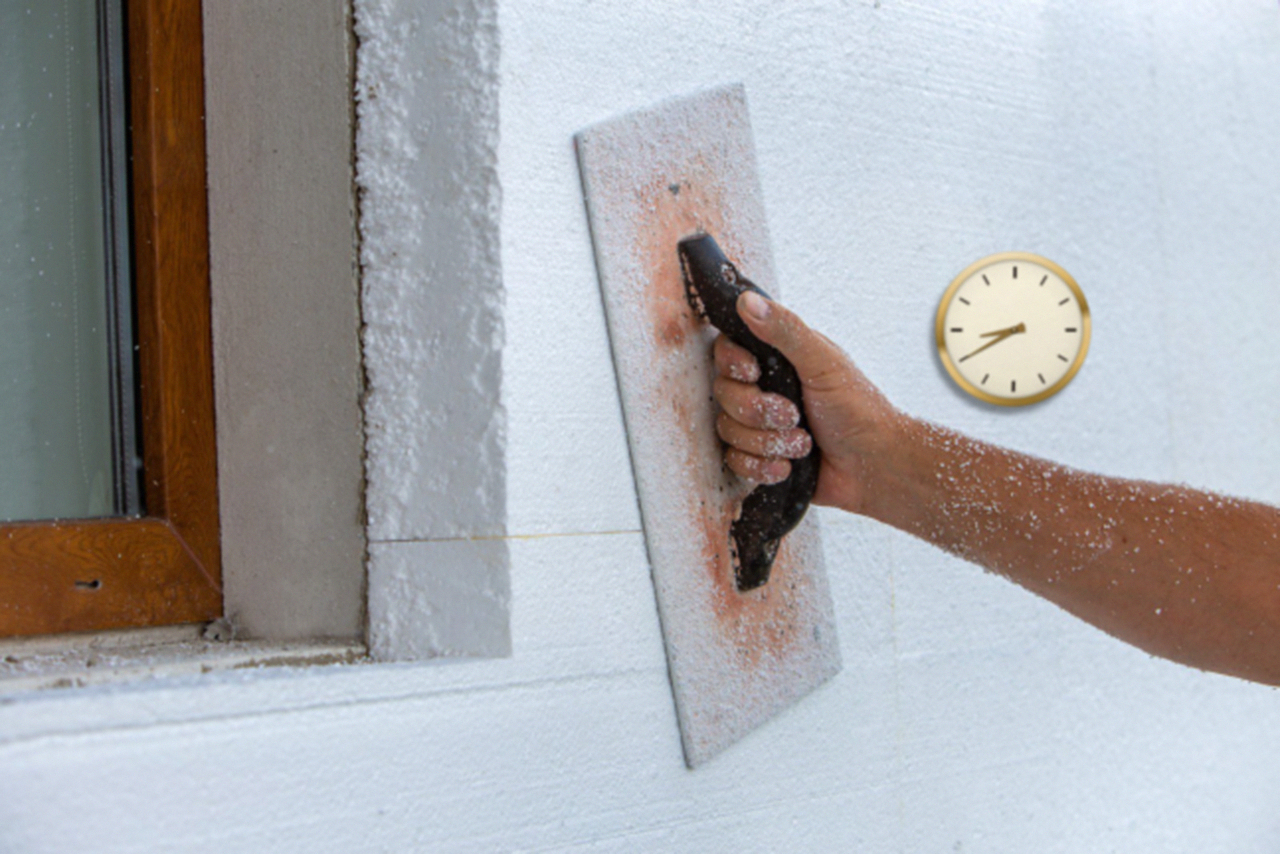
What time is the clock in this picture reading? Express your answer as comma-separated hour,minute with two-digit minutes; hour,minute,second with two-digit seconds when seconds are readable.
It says 8,40
